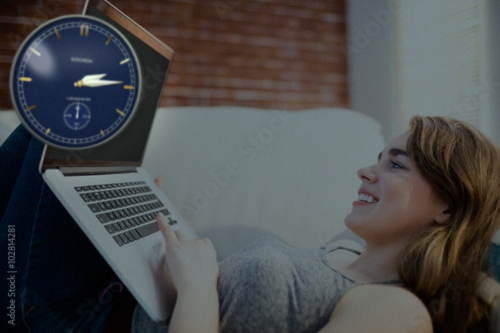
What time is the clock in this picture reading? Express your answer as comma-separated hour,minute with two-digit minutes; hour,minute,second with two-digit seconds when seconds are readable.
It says 2,14
